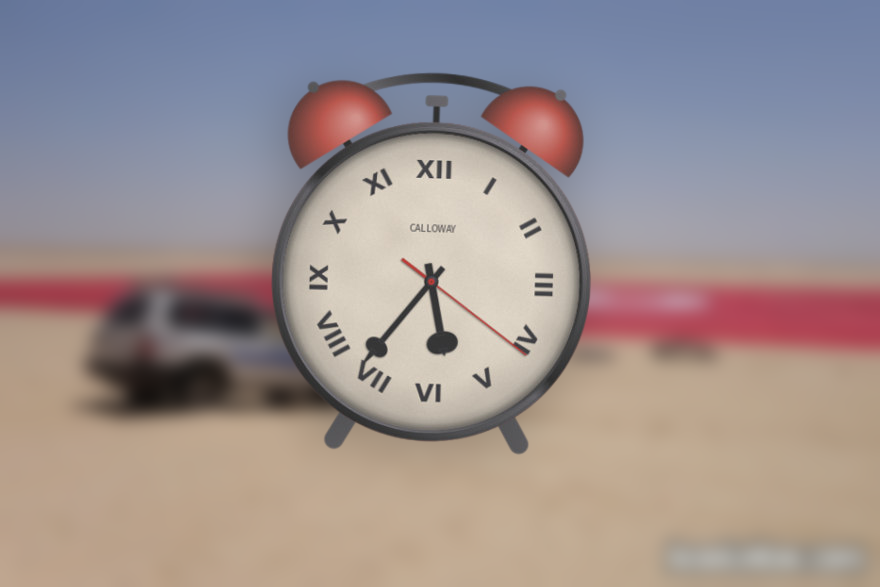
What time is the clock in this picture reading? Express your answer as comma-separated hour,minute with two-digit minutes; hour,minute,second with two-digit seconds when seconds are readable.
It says 5,36,21
